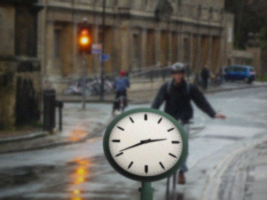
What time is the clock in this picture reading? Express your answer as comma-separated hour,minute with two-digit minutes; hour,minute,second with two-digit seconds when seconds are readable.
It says 2,41
